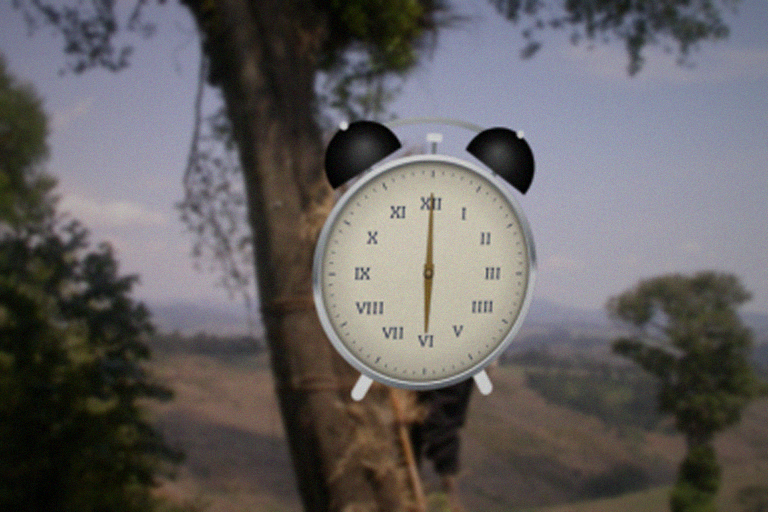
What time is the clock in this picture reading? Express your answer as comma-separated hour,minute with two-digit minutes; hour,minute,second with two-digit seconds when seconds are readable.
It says 6,00
